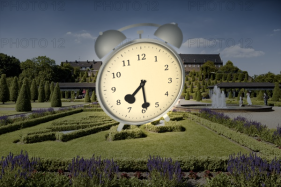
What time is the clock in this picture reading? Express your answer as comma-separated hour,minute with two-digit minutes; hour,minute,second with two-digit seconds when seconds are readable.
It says 7,29
